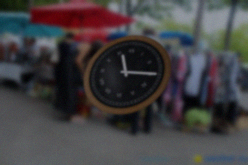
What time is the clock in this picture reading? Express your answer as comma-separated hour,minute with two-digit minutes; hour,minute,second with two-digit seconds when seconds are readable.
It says 11,15
